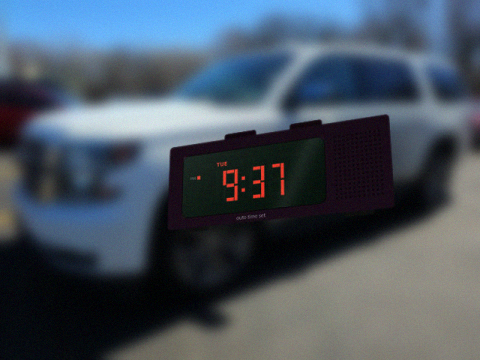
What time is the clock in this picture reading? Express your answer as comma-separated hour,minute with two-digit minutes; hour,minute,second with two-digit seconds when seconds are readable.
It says 9,37
